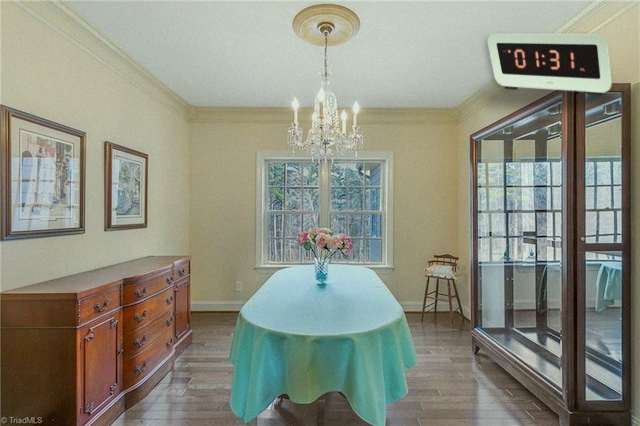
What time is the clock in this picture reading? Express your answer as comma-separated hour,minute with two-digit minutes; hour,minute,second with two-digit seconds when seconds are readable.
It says 1,31
